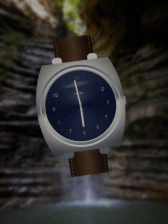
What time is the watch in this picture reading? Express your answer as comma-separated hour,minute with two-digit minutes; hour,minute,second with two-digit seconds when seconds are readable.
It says 5,59
